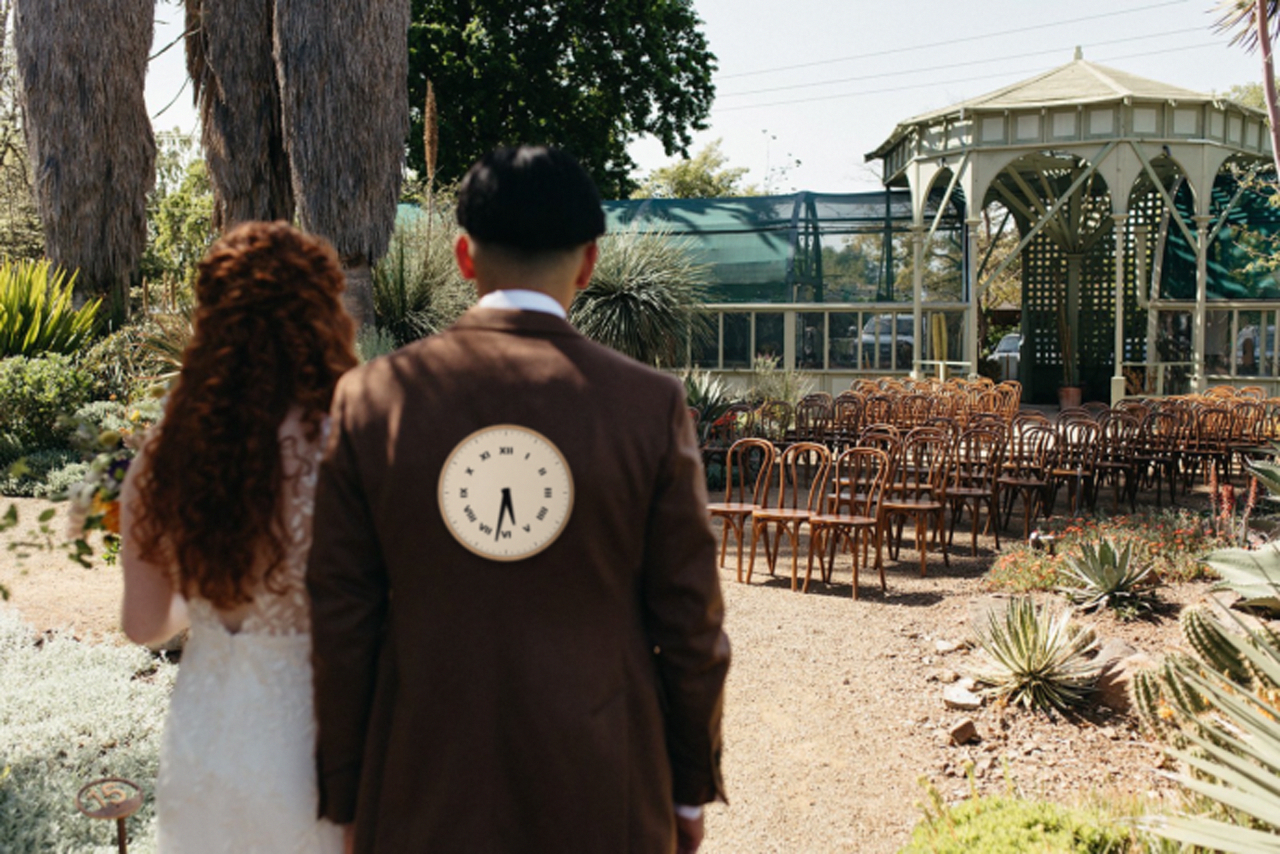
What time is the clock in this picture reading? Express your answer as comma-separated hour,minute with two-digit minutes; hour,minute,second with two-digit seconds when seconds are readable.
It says 5,32
